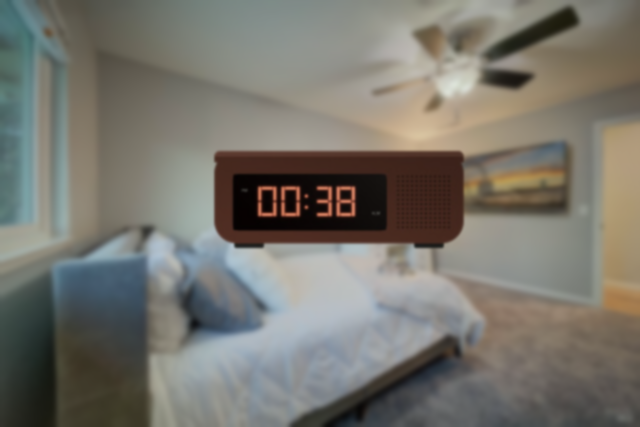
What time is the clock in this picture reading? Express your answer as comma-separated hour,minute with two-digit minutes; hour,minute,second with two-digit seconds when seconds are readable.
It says 0,38
